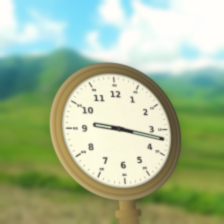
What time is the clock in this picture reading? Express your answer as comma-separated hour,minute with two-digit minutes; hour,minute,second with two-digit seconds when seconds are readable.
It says 9,17
